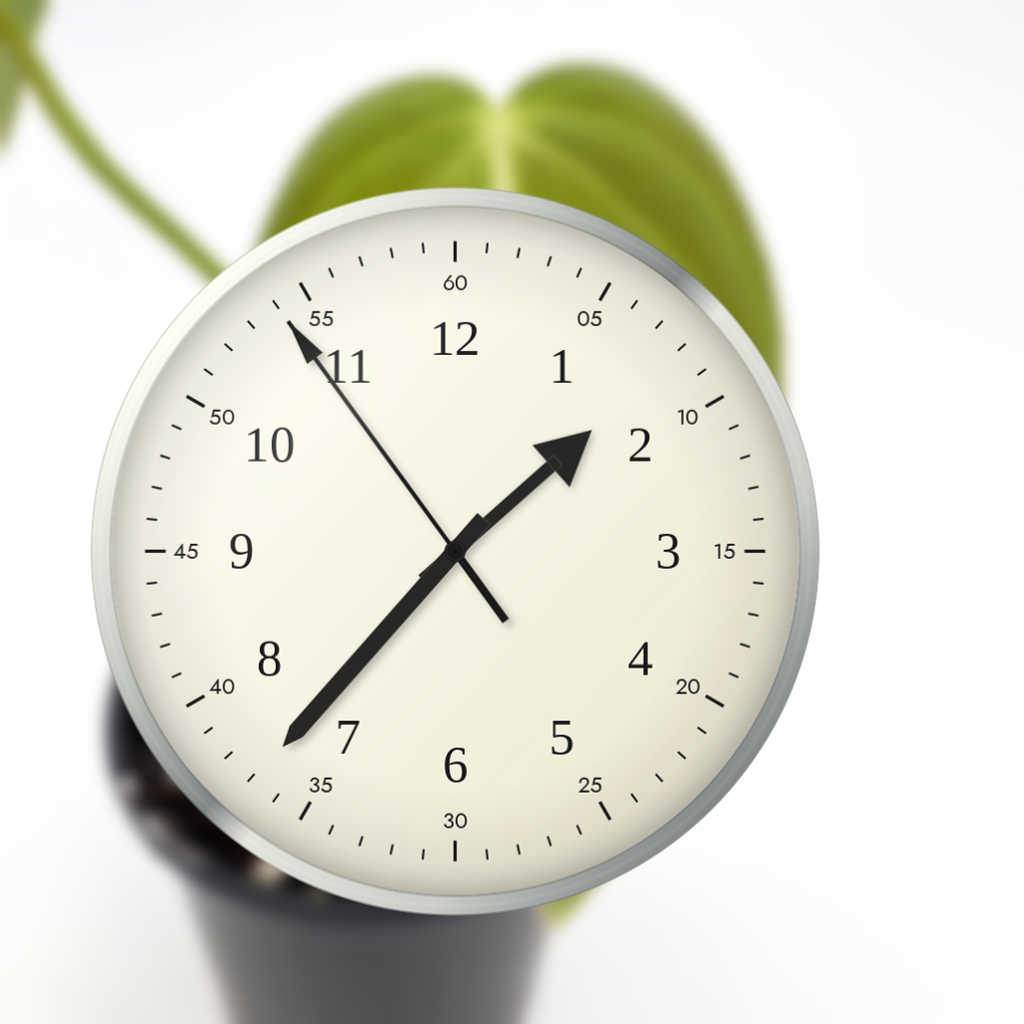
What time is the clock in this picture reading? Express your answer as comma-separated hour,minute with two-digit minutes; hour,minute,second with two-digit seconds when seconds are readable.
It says 1,36,54
